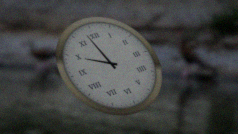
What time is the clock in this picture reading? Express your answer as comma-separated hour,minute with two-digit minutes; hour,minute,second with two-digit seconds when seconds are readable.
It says 9,58
